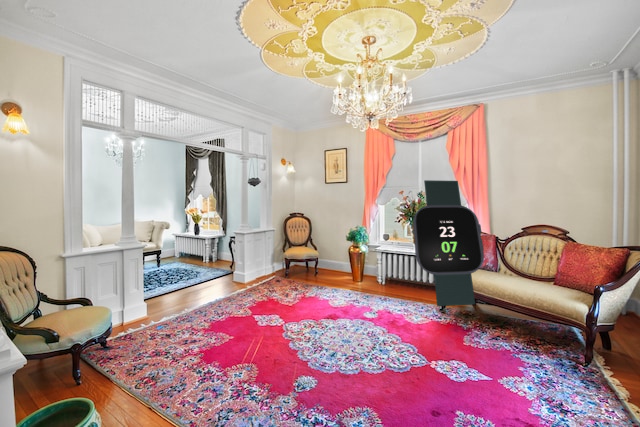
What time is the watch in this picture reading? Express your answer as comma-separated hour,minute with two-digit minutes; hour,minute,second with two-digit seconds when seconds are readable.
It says 23,07
